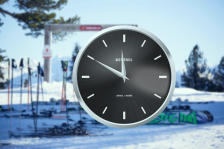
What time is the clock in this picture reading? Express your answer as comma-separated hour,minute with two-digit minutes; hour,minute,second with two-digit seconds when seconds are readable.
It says 11,50
